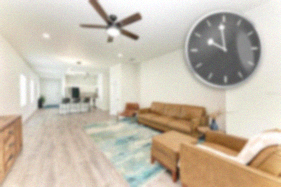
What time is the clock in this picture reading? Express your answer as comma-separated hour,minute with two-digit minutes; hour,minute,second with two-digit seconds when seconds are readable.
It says 9,59
